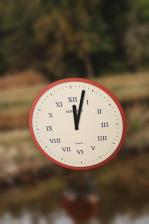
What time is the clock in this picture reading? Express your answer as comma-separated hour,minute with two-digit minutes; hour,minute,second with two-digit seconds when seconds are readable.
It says 12,03
